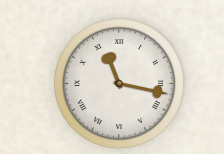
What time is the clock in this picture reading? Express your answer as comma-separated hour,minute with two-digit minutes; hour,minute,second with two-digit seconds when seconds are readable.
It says 11,17
